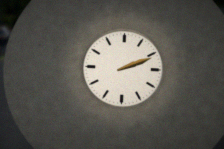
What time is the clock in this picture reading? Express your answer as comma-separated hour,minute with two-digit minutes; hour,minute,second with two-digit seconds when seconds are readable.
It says 2,11
